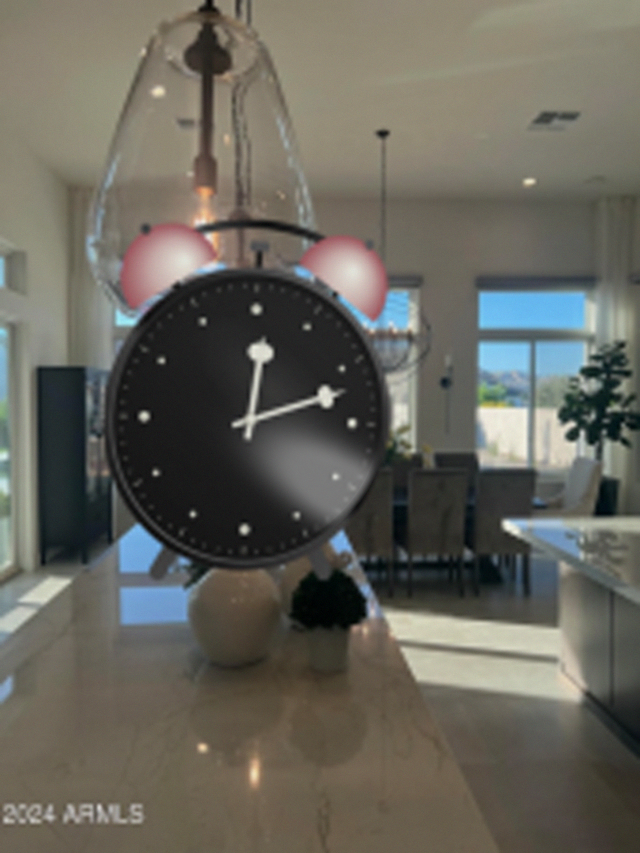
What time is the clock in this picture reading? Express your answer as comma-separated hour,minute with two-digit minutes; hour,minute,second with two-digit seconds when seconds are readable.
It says 12,12
